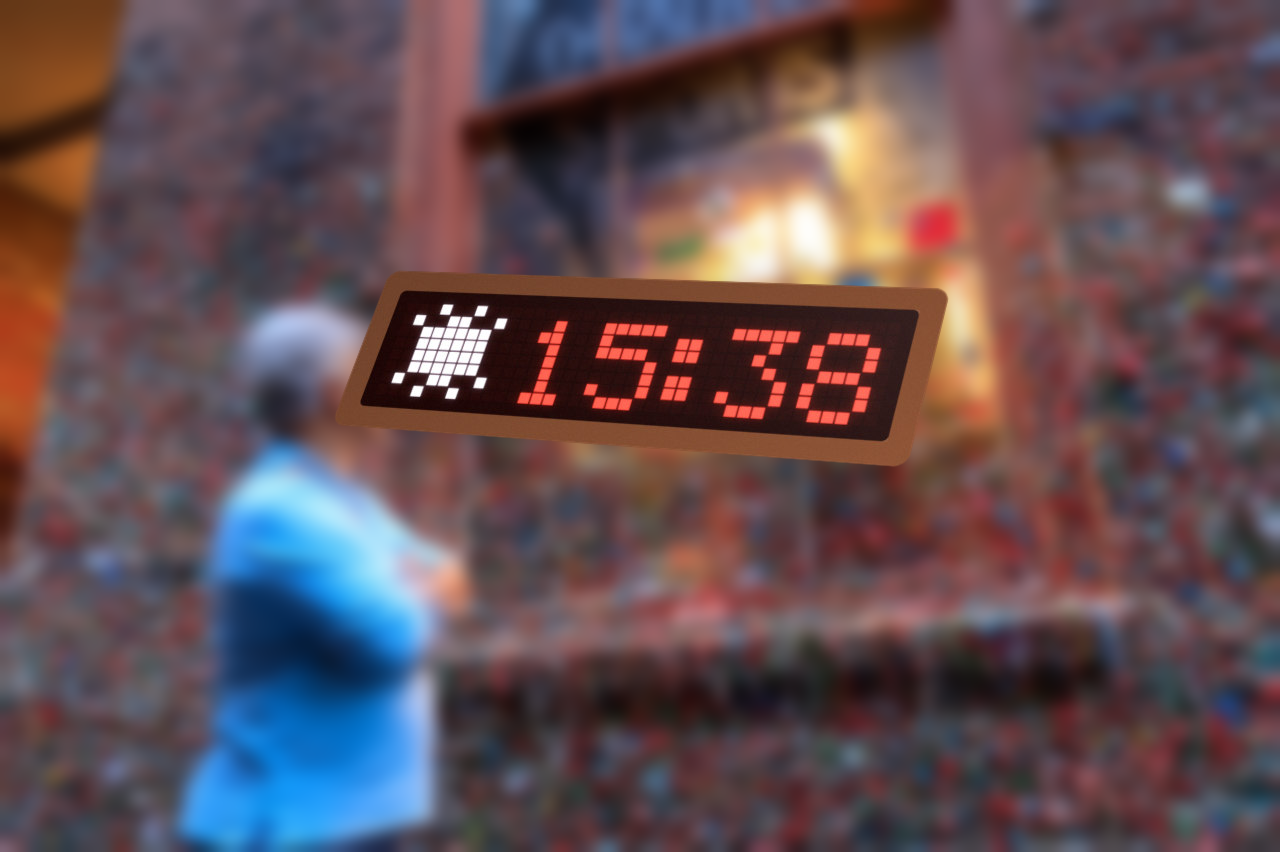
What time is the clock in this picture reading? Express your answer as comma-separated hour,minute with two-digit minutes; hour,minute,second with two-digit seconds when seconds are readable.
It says 15,38
